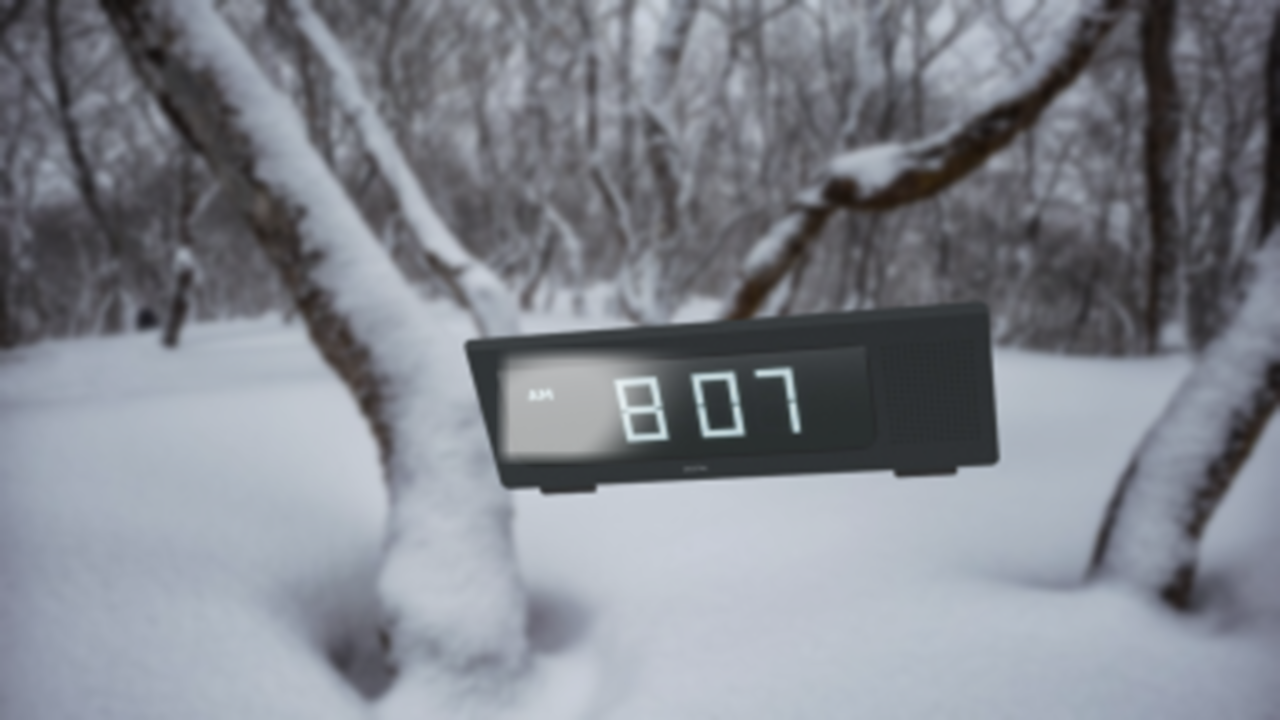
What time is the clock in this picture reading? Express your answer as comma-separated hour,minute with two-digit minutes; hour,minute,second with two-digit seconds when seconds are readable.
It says 8,07
